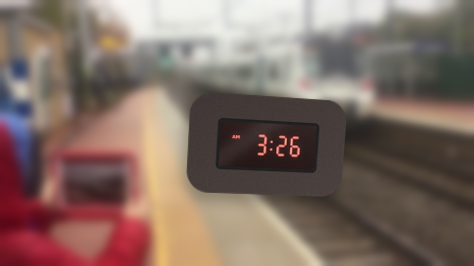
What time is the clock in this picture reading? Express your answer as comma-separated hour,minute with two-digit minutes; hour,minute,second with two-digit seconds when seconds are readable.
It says 3,26
